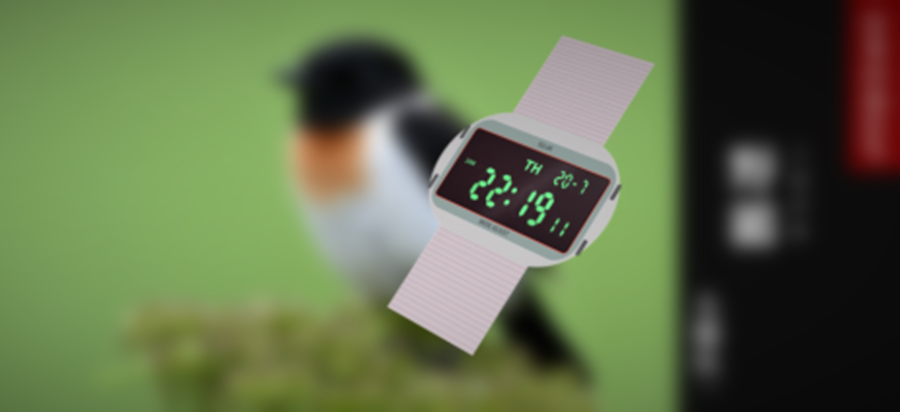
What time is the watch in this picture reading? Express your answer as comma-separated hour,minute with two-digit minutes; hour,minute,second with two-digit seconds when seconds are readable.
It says 22,19,11
